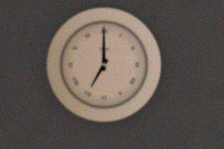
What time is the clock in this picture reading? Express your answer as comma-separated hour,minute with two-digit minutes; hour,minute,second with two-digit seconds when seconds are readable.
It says 7,00
